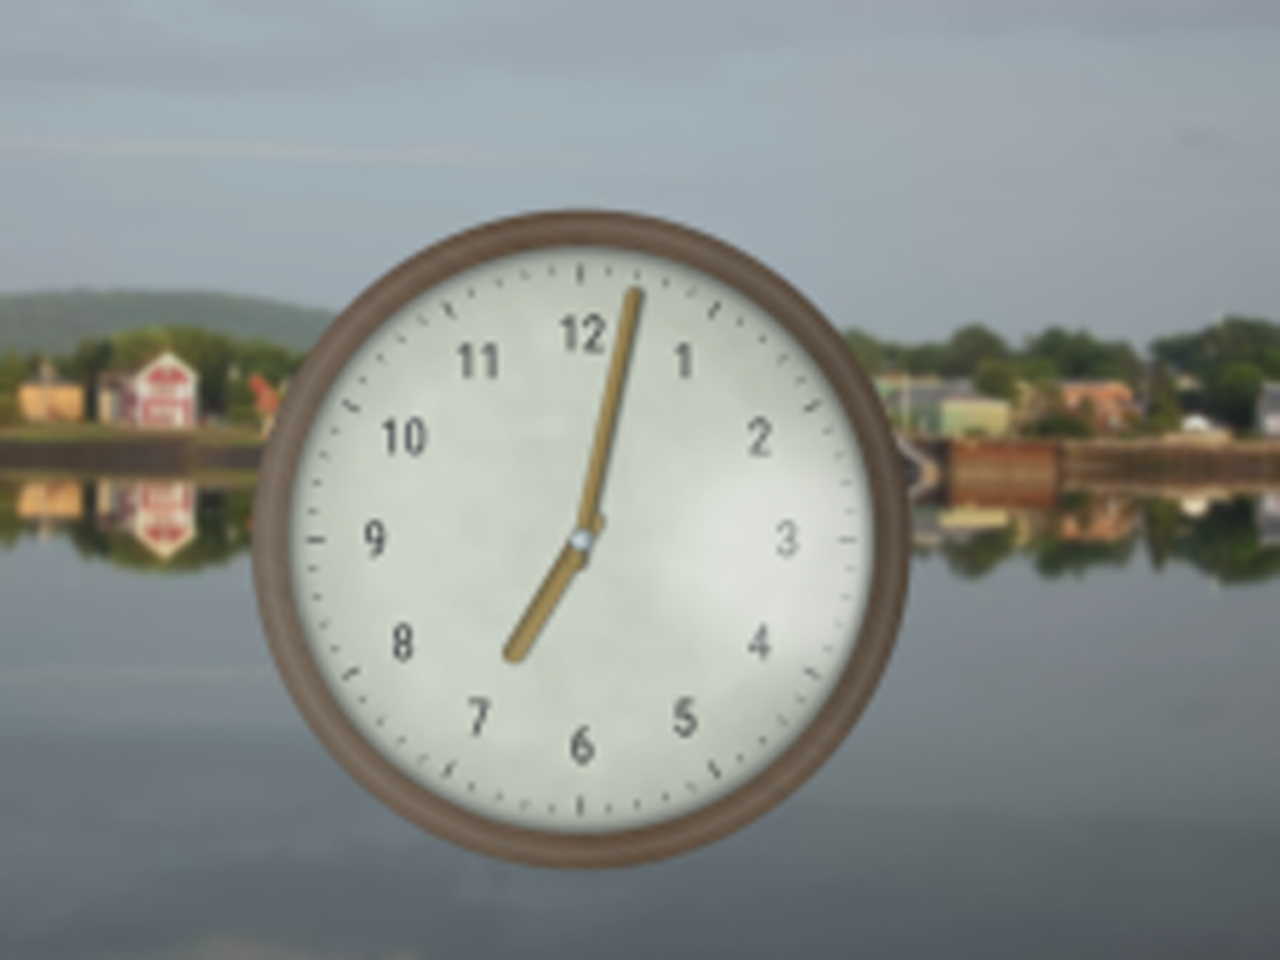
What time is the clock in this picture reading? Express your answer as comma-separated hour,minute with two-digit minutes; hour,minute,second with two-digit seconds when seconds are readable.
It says 7,02
